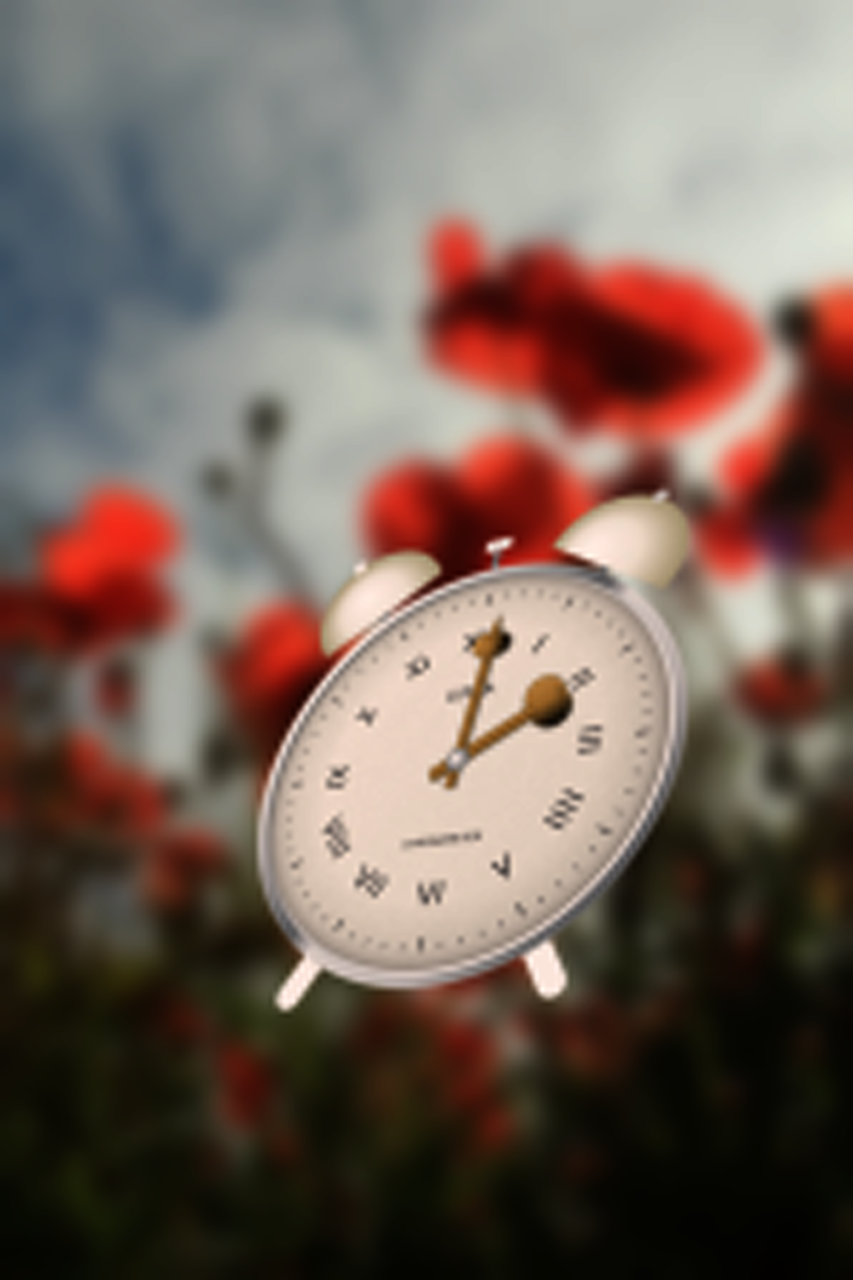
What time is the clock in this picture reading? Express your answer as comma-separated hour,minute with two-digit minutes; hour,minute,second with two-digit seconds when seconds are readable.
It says 2,01
